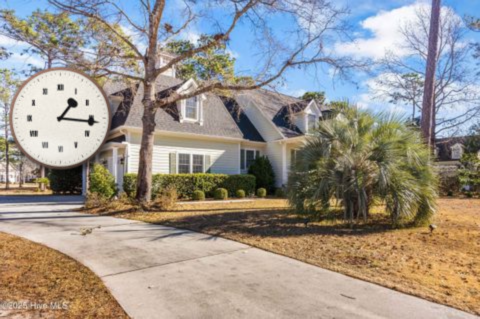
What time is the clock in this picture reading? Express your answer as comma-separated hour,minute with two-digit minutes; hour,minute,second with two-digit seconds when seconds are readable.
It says 1,16
